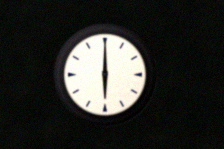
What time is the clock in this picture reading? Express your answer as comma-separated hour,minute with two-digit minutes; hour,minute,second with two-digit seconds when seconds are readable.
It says 6,00
